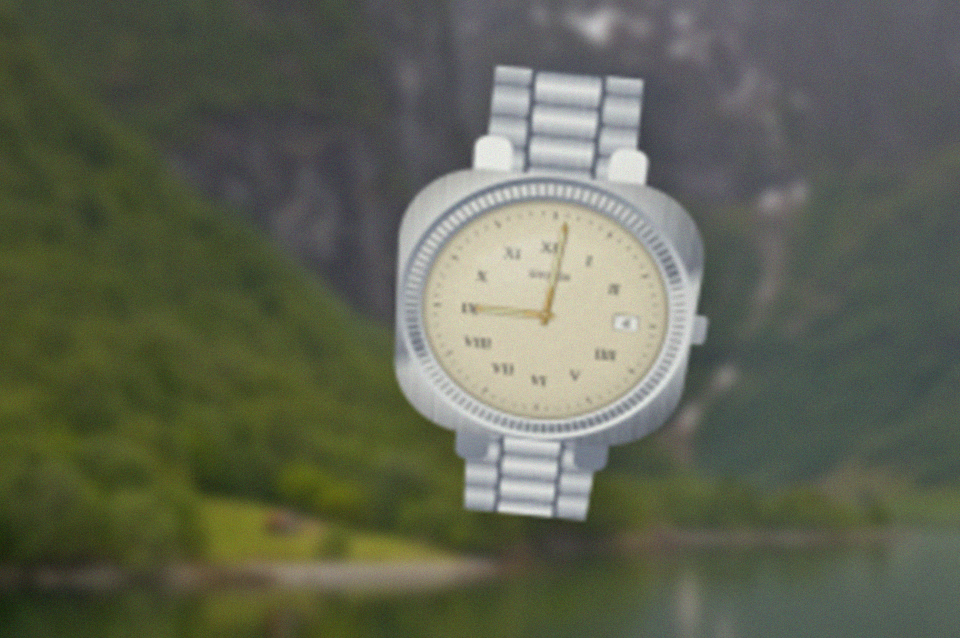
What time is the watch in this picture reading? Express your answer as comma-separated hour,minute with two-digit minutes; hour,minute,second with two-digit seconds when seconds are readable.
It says 9,01
